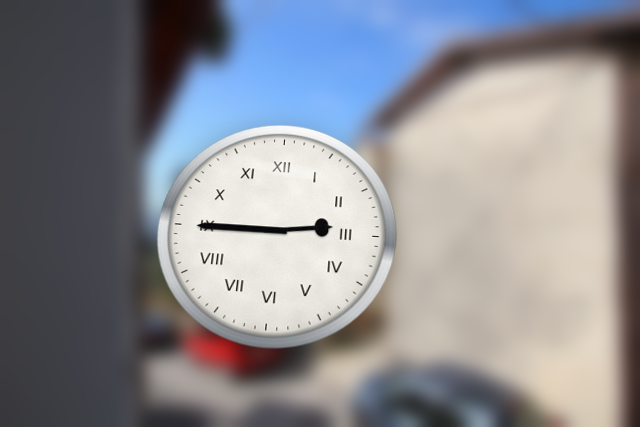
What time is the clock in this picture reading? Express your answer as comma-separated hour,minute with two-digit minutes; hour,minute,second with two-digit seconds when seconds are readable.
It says 2,45
